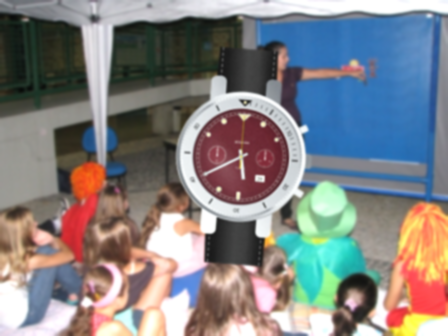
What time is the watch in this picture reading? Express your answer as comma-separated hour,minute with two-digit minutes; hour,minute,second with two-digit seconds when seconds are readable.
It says 5,40
